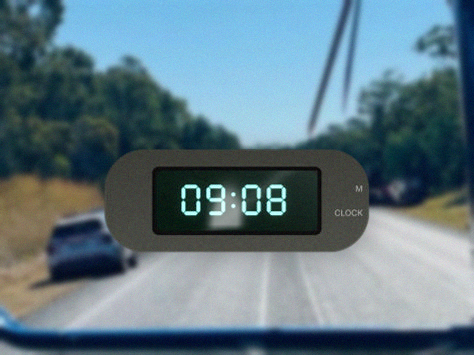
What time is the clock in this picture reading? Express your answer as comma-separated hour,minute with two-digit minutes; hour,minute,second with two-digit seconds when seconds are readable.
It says 9,08
